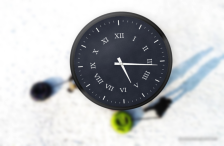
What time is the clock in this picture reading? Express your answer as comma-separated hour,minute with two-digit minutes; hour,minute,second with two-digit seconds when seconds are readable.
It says 5,16
